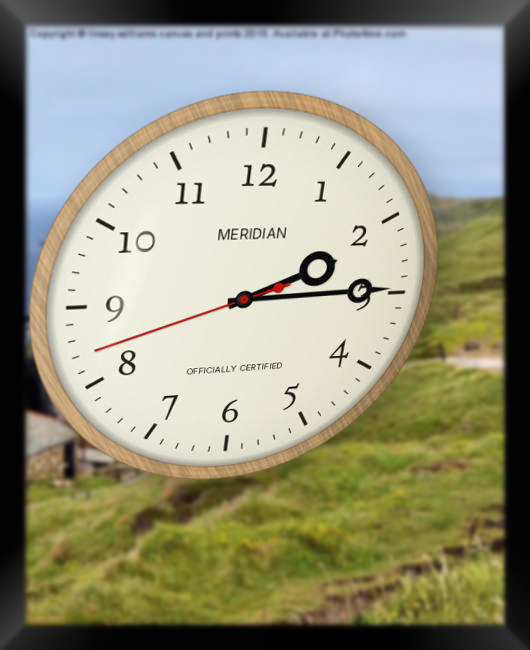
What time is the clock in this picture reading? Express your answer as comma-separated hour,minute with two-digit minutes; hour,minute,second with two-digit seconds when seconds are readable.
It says 2,14,42
